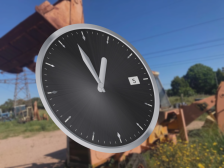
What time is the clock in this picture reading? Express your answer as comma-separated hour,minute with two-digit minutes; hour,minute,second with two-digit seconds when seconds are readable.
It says 12,58
